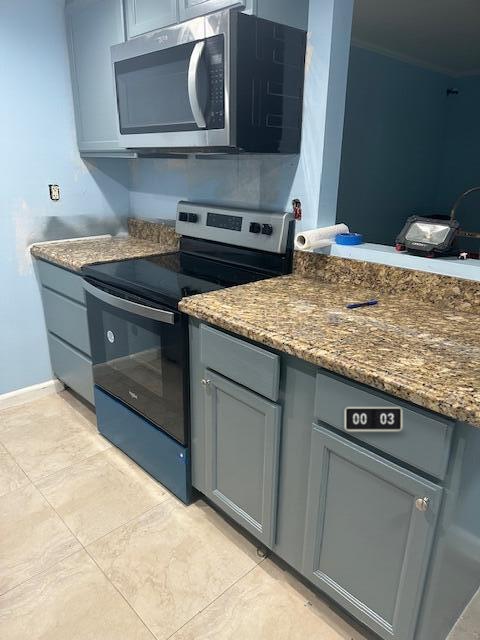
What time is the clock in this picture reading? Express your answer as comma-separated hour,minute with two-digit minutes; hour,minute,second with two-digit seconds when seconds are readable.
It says 0,03
